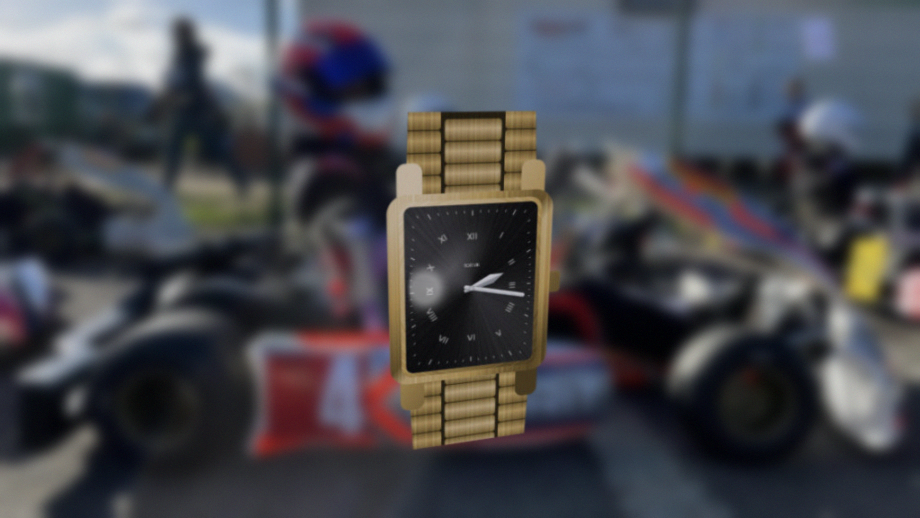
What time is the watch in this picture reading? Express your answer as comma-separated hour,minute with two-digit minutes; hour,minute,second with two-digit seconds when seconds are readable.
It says 2,17
